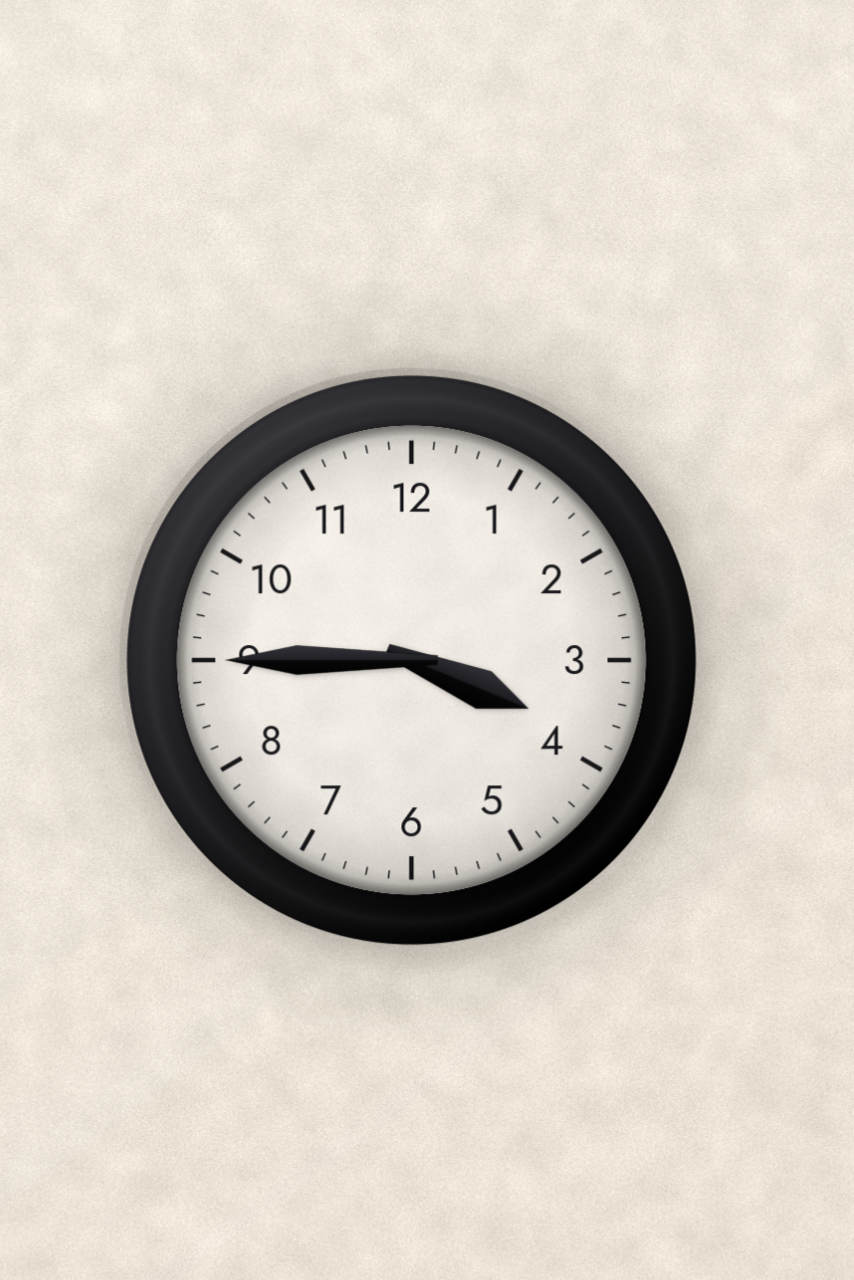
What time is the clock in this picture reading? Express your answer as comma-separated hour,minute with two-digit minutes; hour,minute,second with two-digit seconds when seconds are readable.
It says 3,45
